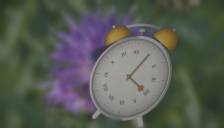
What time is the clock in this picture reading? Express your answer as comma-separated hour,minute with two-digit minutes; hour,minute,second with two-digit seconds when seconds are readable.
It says 4,05
